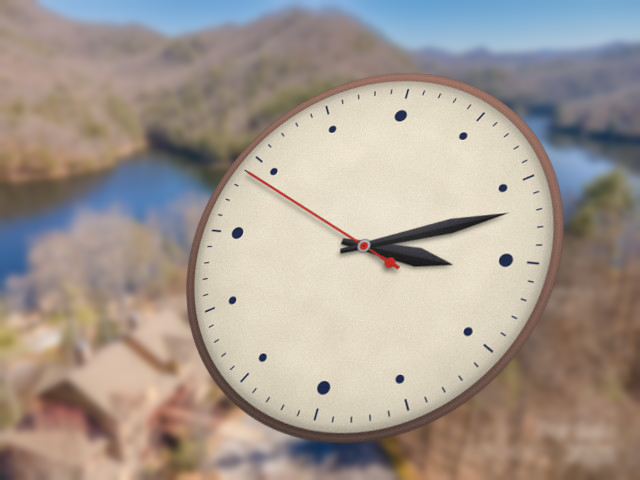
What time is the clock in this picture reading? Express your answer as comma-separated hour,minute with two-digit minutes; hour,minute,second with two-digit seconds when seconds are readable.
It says 3,11,49
